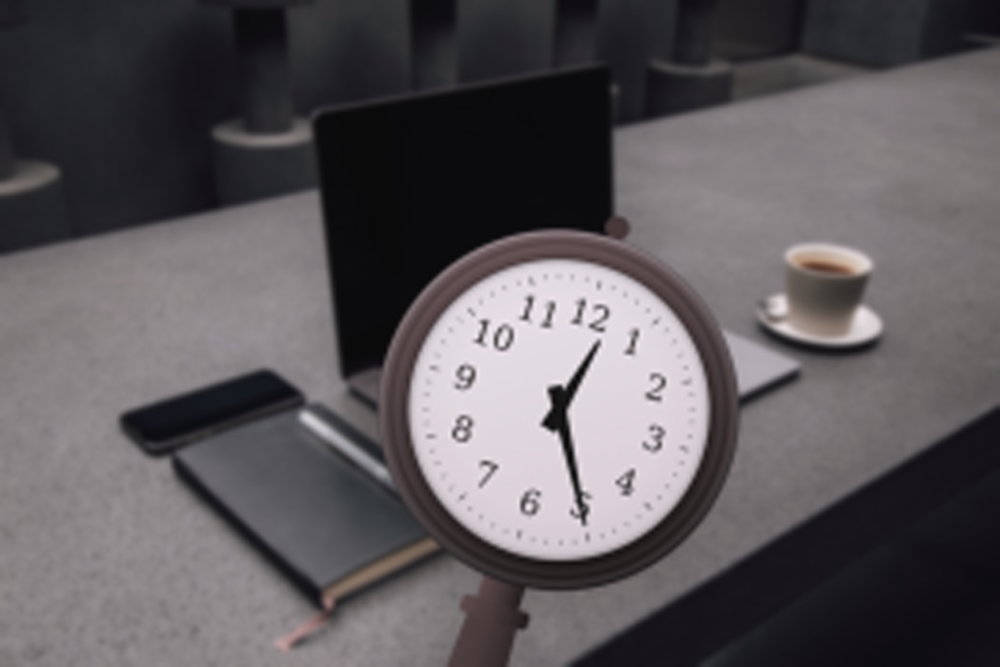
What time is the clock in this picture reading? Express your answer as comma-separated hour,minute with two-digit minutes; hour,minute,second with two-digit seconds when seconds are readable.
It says 12,25
